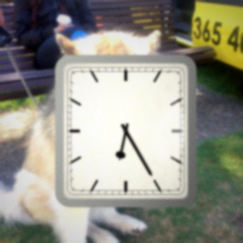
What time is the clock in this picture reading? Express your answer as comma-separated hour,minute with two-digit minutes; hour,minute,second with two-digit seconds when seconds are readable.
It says 6,25
